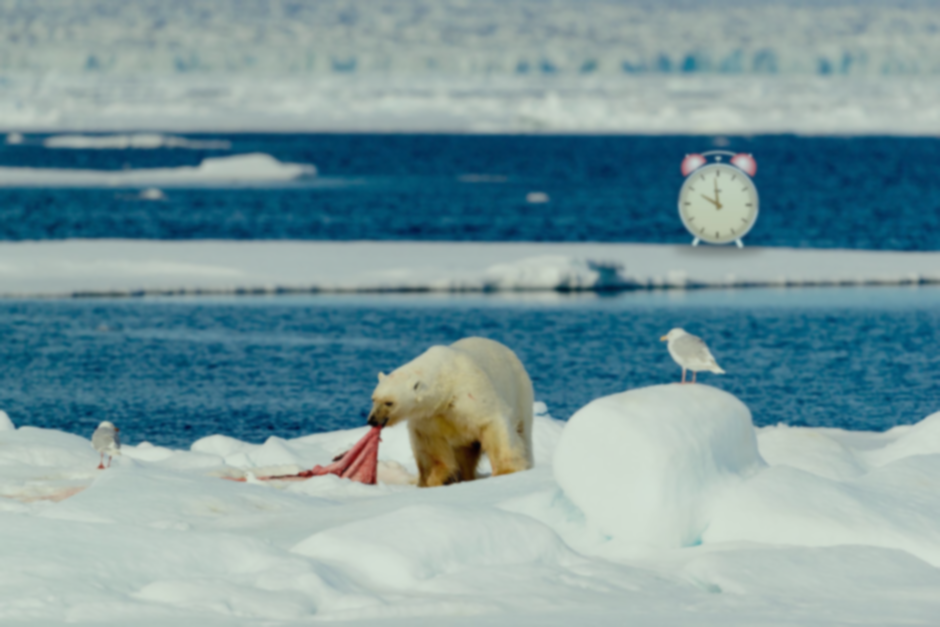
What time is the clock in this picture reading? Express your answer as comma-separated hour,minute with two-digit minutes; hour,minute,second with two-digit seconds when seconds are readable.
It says 9,59
